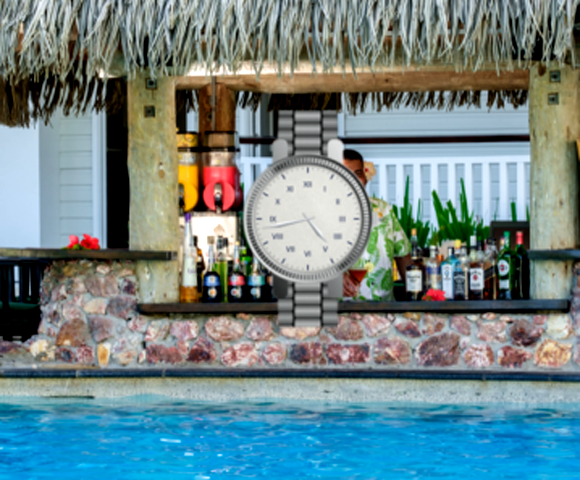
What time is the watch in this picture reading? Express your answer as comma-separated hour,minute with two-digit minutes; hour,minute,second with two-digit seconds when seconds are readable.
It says 4,43
